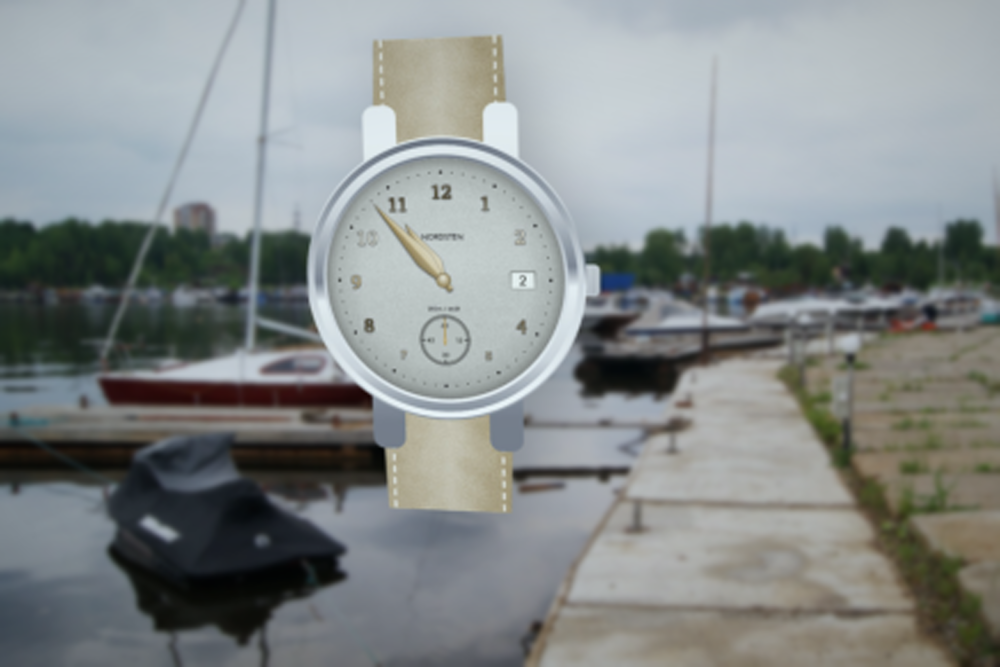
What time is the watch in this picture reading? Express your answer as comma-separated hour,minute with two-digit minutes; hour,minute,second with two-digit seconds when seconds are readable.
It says 10,53
